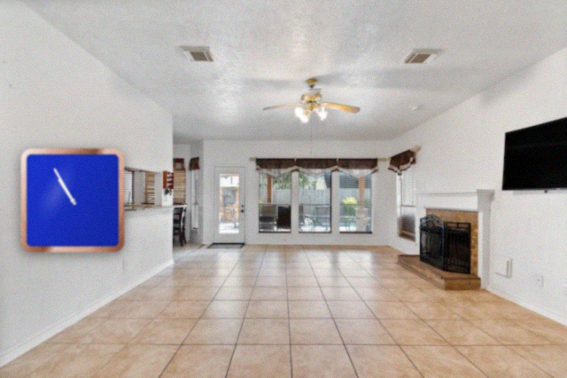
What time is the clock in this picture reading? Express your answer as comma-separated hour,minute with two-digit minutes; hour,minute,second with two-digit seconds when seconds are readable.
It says 10,55
